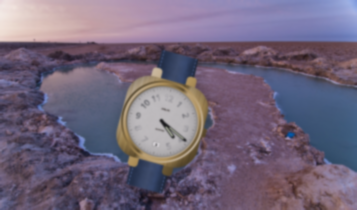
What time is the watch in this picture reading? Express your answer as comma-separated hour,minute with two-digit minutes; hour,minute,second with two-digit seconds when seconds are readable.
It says 4,19
